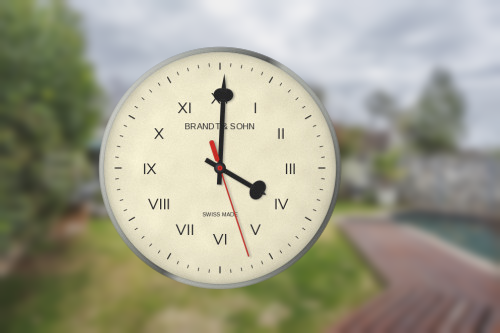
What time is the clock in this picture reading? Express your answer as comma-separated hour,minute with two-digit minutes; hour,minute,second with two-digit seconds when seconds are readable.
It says 4,00,27
